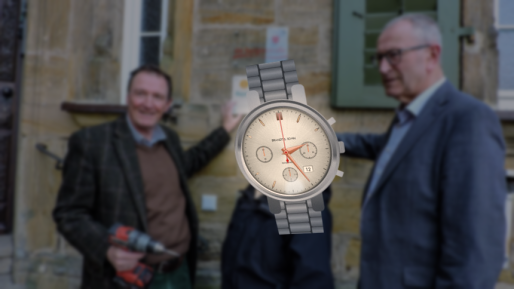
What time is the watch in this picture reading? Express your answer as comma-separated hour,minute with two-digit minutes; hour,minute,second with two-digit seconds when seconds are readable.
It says 2,25
